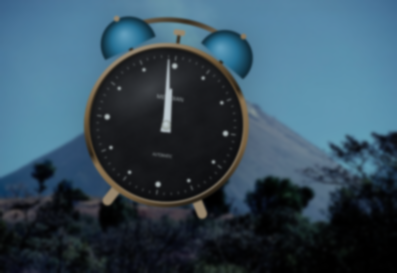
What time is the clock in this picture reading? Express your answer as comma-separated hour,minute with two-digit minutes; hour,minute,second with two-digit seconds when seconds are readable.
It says 11,59
